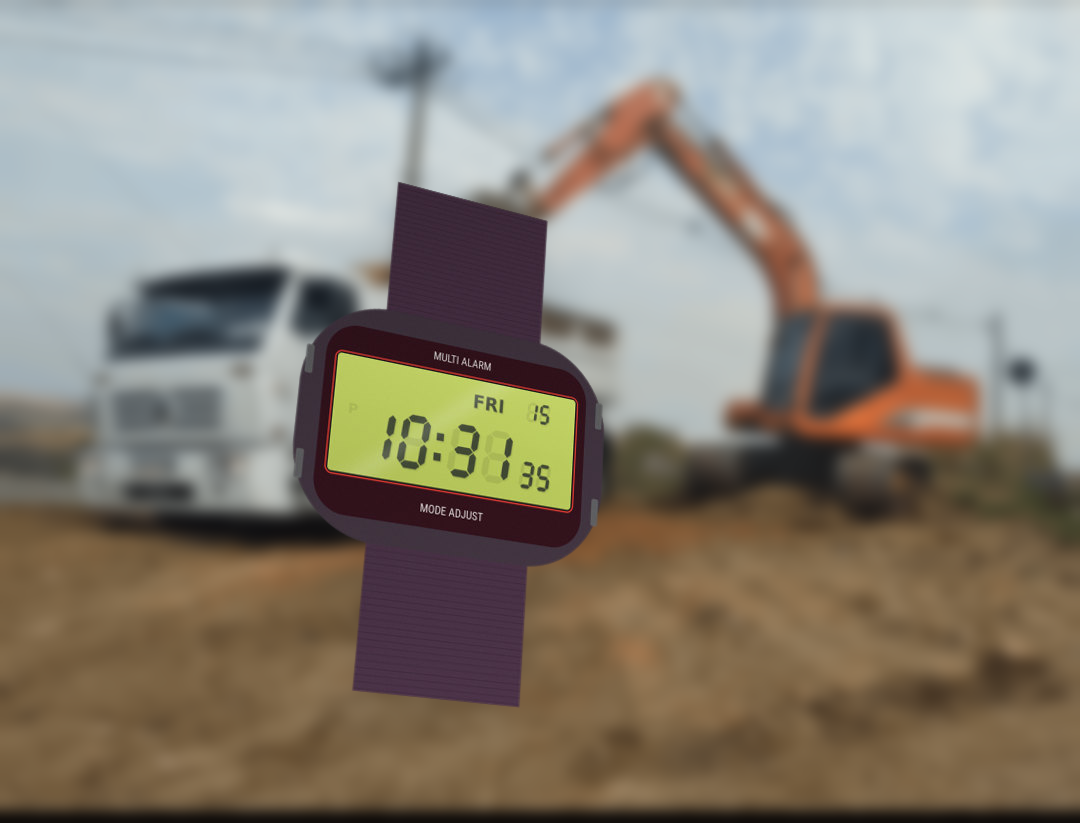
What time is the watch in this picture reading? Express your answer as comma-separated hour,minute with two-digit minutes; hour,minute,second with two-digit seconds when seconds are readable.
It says 10,31,35
